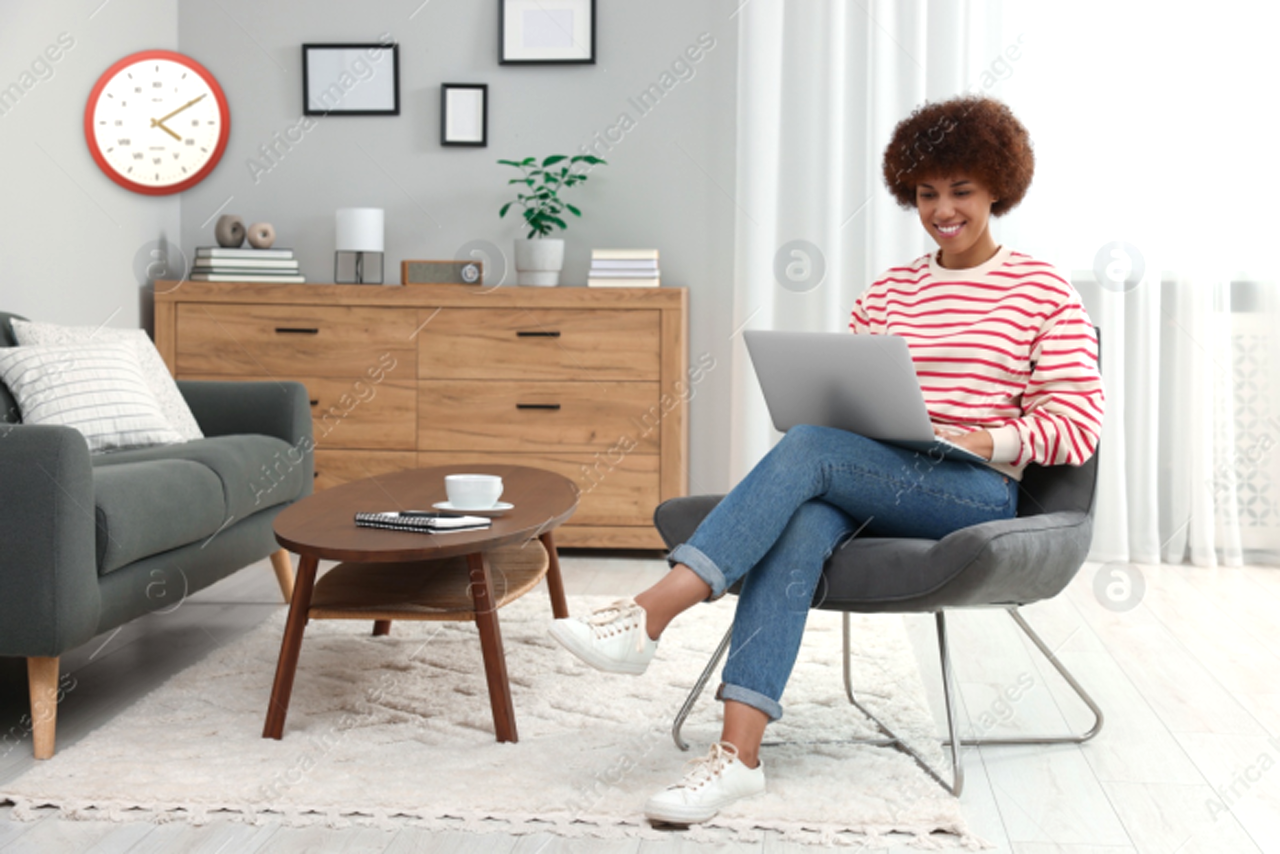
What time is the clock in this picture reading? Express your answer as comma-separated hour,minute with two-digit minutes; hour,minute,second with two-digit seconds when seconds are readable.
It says 4,10
